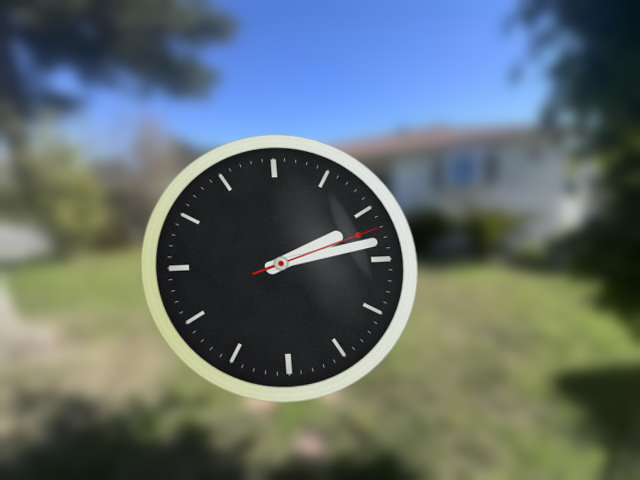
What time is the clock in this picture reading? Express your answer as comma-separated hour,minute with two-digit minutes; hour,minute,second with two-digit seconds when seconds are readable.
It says 2,13,12
